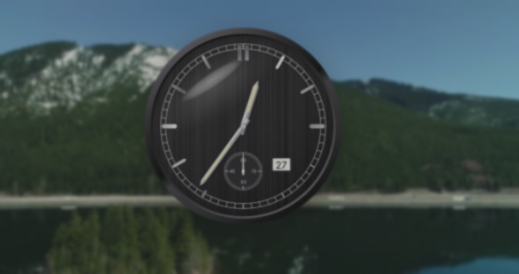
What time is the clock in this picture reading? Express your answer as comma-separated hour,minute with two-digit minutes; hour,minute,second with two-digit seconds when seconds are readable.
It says 12,36
